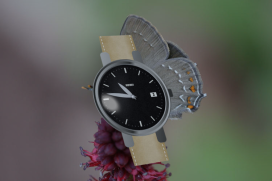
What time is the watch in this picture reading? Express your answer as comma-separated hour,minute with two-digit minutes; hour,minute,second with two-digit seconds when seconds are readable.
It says 10,47
